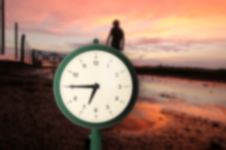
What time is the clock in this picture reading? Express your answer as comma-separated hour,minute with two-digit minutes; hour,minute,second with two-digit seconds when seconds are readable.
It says 6,45
